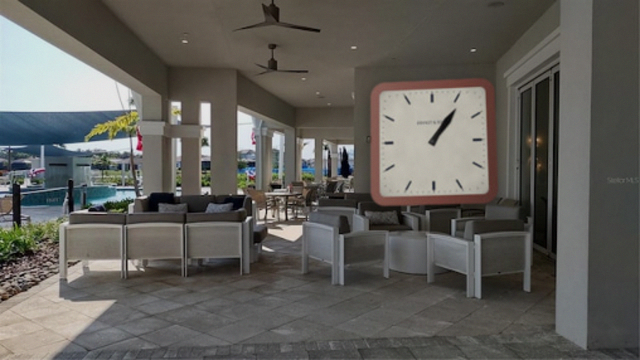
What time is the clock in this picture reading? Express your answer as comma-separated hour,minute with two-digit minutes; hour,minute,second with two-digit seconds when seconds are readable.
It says 1,06
